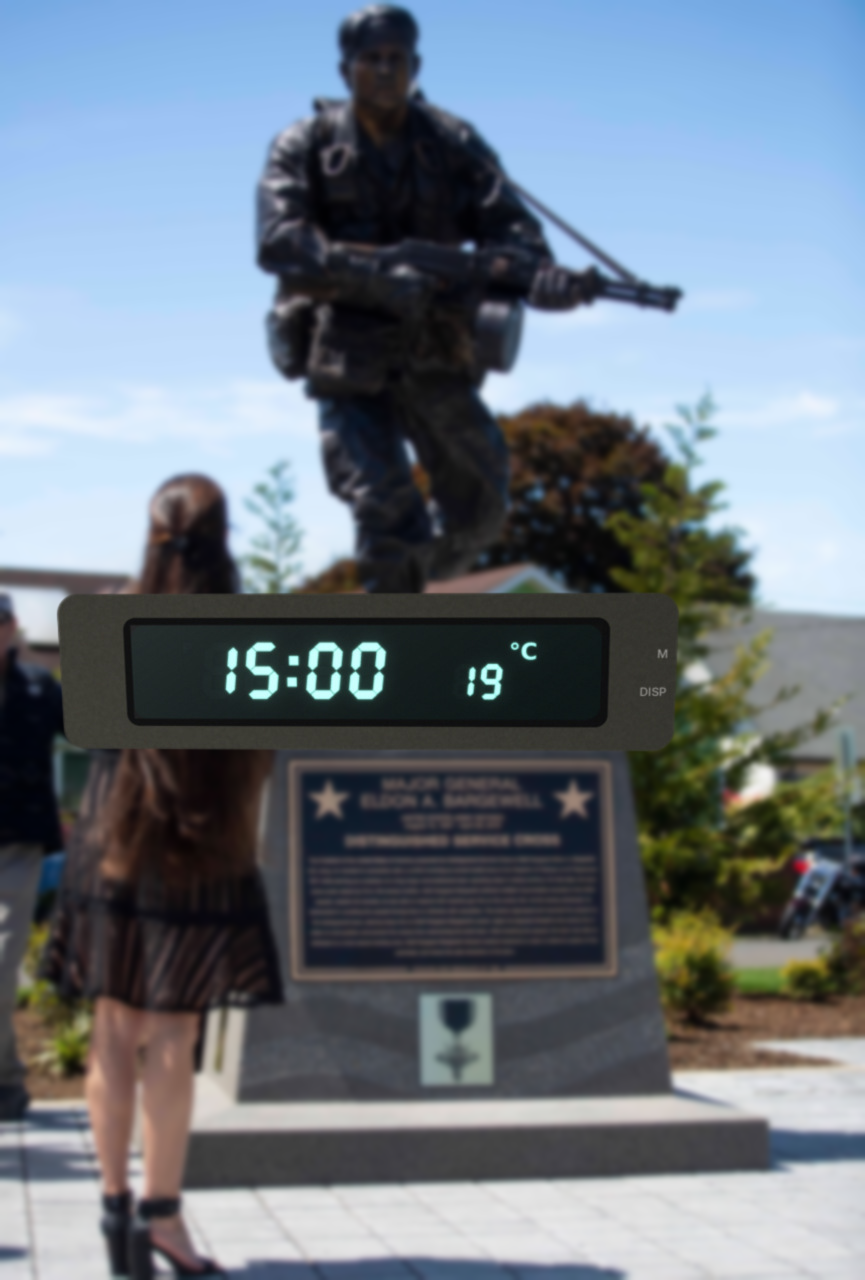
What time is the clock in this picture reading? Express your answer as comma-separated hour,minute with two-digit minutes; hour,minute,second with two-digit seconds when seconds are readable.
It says 15,00
